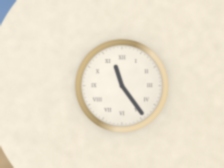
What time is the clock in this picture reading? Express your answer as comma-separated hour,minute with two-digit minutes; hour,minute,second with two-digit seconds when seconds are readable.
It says 11,24
